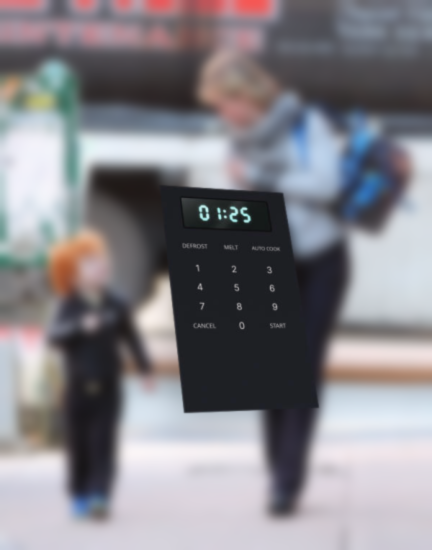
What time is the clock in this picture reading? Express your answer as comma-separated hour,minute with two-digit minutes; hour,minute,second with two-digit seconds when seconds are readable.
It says 1,25
